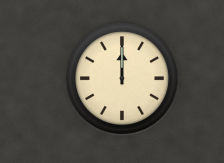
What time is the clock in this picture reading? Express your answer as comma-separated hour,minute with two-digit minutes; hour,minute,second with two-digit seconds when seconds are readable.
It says 12,00
